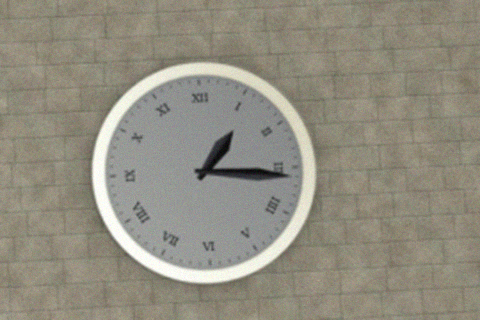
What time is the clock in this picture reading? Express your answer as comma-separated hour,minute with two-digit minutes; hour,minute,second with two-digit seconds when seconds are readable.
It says 1,16
